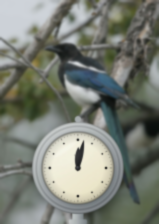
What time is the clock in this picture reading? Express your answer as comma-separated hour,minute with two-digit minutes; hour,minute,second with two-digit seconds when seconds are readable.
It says 12,02
